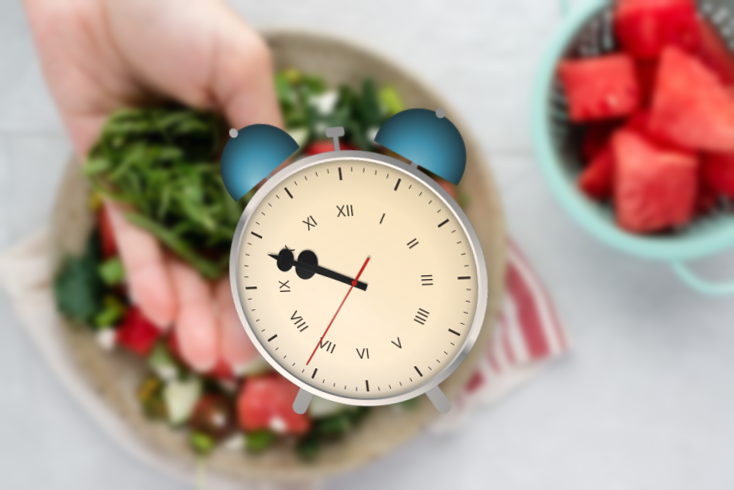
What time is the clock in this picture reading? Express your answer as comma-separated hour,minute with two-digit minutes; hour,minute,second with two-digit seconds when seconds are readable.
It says 9,48,36
